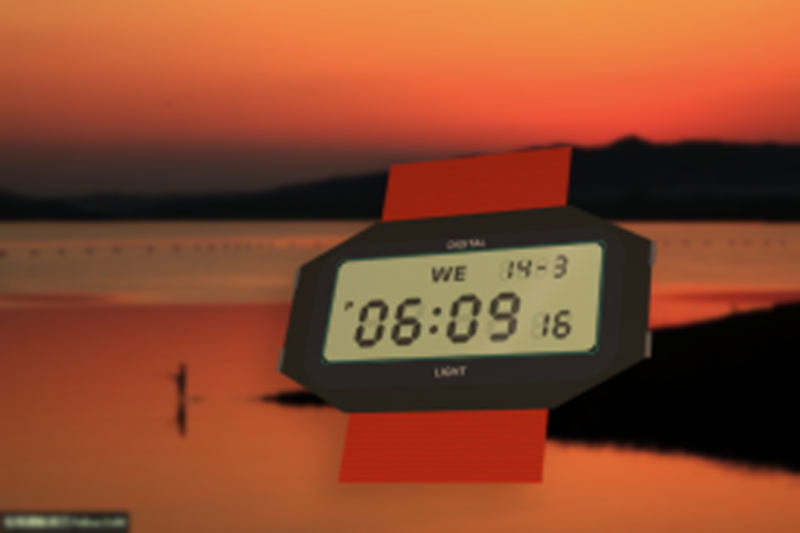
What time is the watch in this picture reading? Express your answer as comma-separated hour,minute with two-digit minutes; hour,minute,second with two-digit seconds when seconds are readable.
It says 6,09,16
